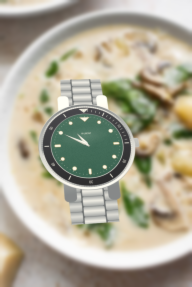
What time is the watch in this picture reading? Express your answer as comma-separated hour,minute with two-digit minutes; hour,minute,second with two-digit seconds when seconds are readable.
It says 10,50
